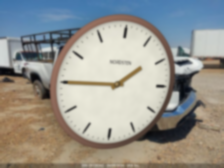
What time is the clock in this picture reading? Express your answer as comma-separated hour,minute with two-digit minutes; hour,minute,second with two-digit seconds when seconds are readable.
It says 1,45
